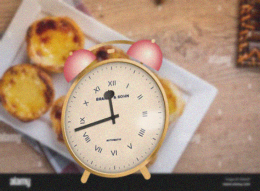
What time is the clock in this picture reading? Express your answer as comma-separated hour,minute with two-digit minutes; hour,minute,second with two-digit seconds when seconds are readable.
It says 11,43
